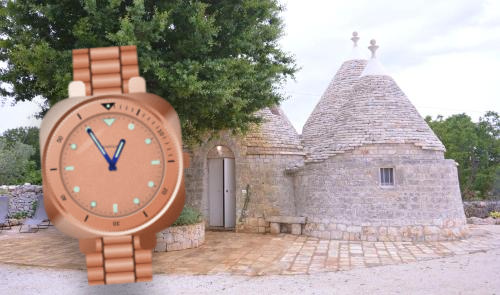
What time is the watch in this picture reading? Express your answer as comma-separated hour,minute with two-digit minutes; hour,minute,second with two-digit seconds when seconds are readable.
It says 12,55
